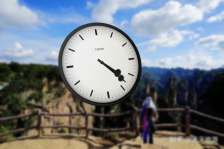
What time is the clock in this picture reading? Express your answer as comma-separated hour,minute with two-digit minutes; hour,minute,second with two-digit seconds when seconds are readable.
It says 4,23
